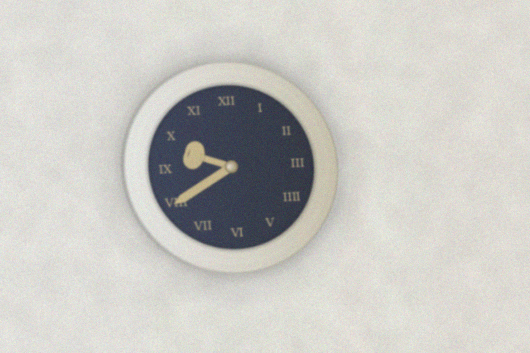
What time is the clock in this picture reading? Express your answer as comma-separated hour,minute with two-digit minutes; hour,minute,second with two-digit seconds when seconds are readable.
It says 9,40
